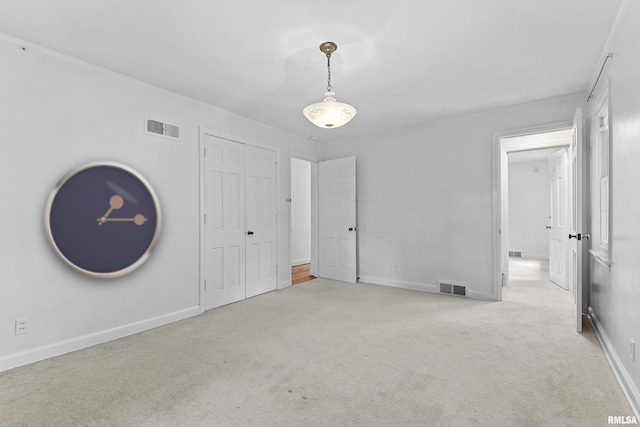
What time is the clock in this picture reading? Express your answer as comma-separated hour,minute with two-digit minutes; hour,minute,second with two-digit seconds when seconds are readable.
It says 1,15
